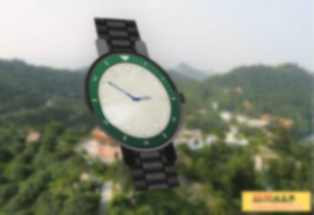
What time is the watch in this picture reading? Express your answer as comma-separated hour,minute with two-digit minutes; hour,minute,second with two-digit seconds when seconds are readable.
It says 2,51
